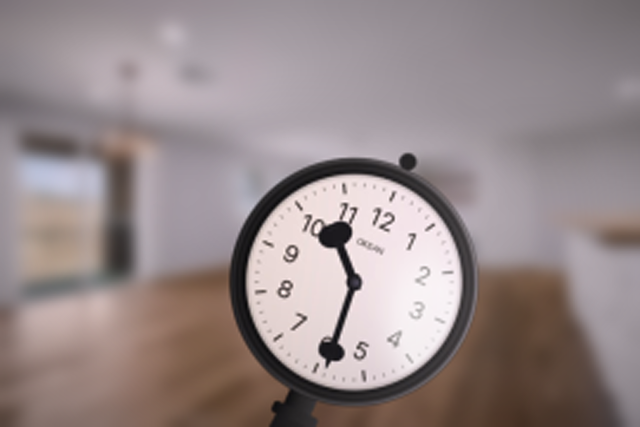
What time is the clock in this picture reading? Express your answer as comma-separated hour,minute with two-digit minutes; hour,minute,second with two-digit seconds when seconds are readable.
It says 10,29
